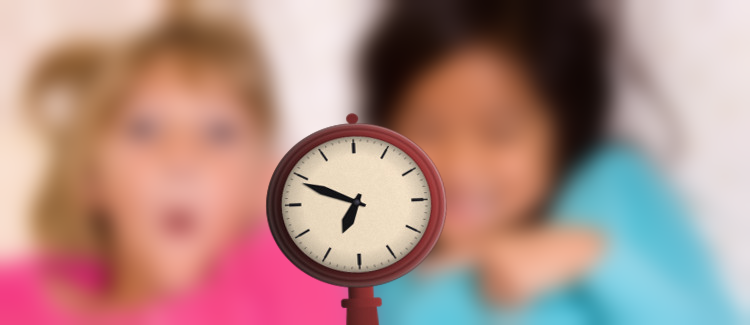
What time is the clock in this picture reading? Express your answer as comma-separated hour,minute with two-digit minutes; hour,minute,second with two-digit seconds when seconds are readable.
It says 6,49
